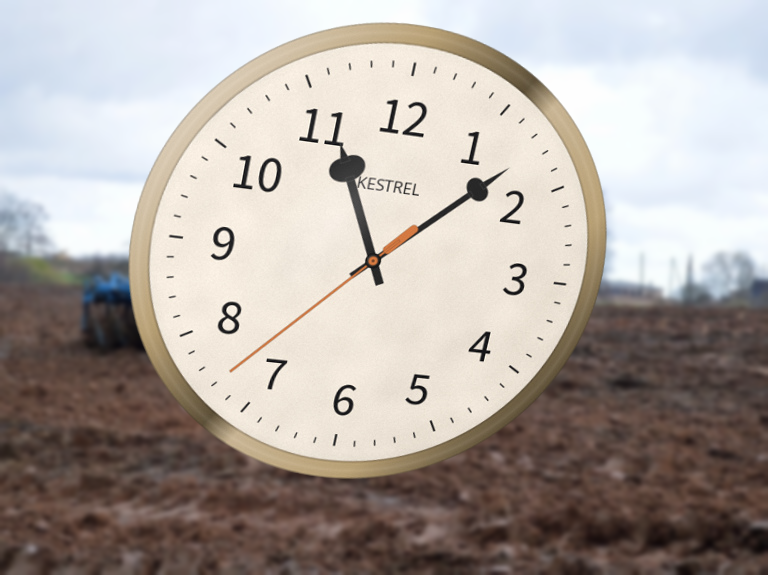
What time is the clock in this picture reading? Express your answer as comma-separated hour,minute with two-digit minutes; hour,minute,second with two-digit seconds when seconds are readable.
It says 11,07,37
